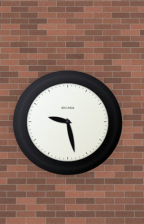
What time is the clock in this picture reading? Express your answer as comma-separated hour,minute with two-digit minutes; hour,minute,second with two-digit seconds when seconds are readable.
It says 9,28
